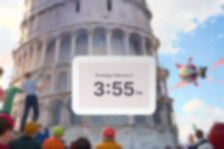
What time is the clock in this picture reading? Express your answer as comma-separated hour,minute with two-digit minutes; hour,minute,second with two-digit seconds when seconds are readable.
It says 3,55
